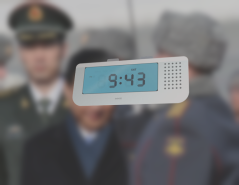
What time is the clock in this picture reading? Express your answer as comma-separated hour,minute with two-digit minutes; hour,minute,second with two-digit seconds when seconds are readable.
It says 9,43
